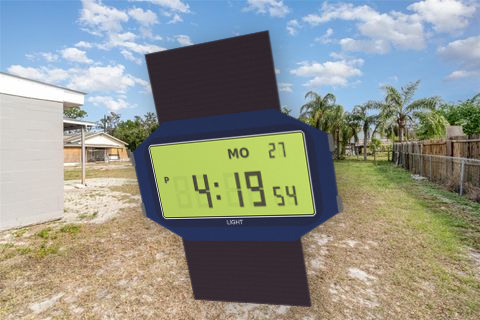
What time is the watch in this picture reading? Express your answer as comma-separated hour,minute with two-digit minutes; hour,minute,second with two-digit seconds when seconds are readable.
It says 4,19,54
